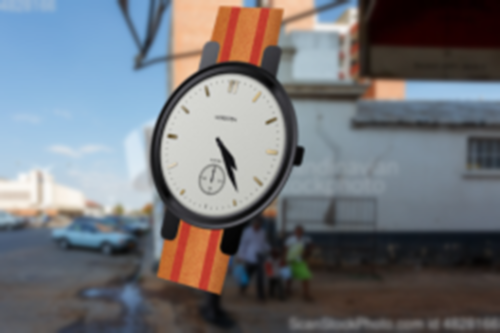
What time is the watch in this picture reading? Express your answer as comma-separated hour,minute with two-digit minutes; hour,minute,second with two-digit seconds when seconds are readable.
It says 4,24
